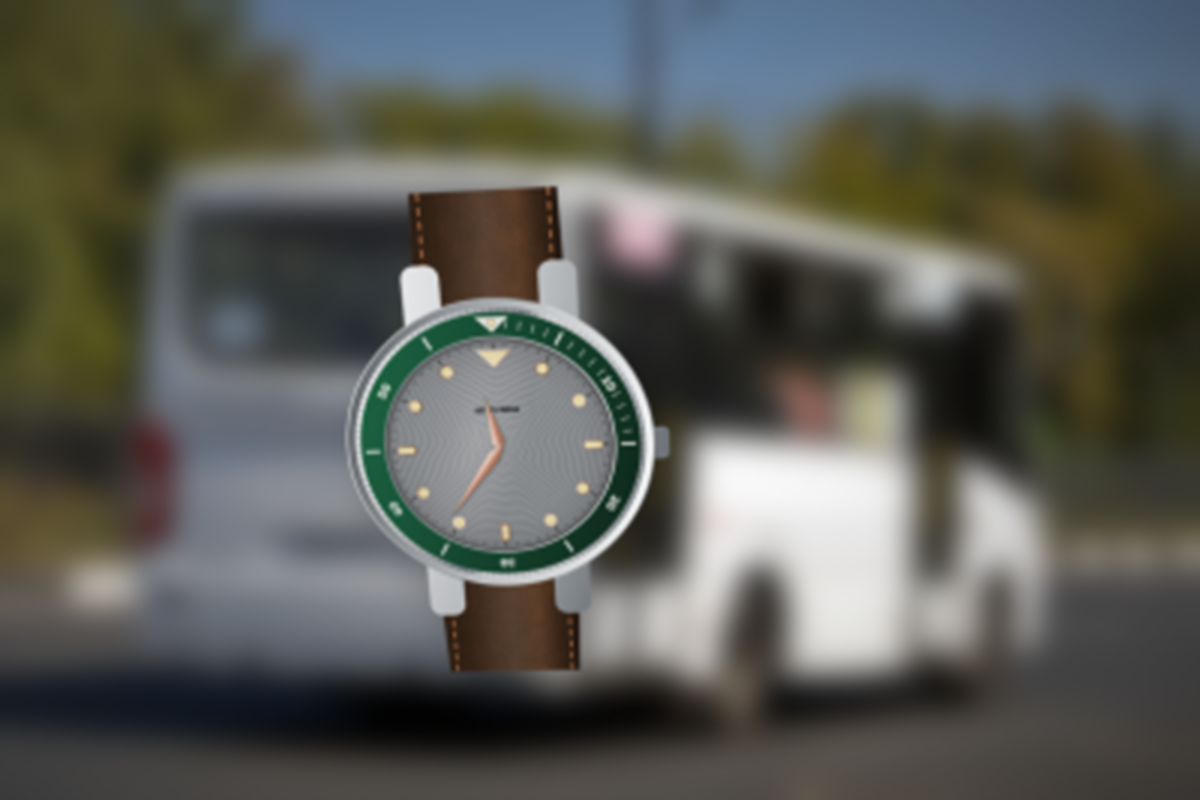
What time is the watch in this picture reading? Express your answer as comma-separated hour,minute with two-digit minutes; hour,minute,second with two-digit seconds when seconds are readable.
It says 11,36
